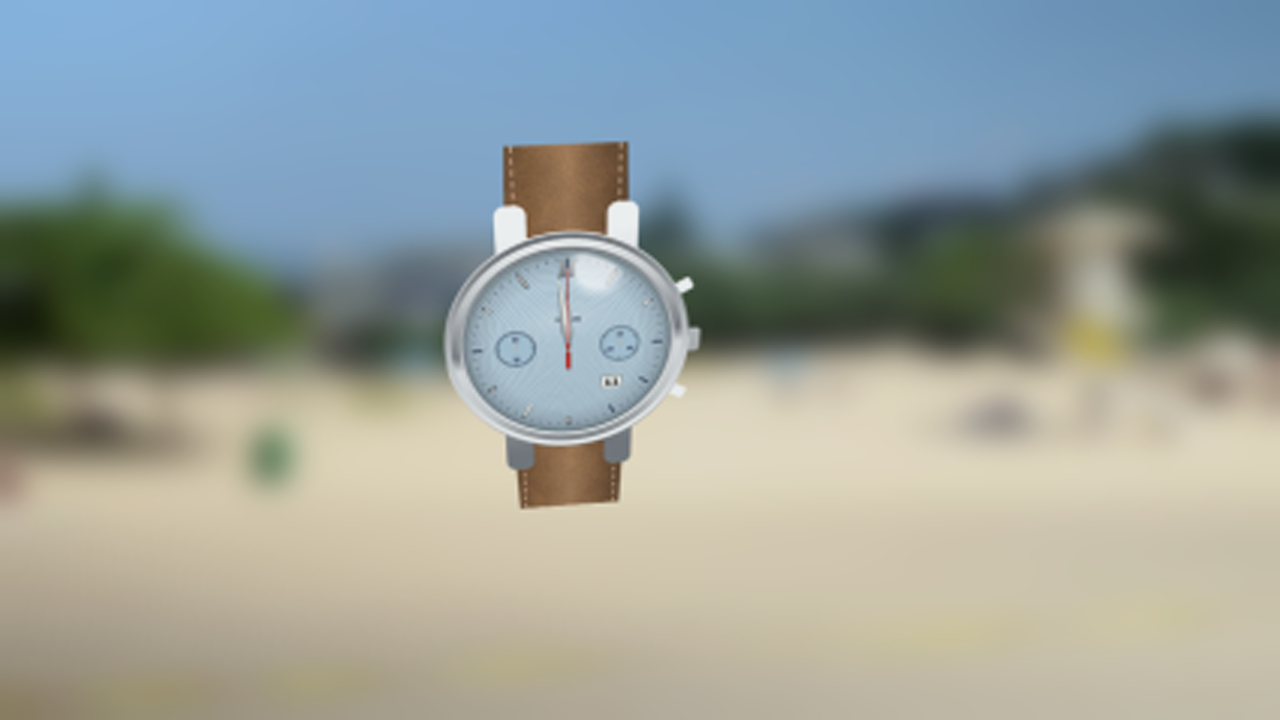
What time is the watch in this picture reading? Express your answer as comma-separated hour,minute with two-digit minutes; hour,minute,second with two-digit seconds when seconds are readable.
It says 11,59
